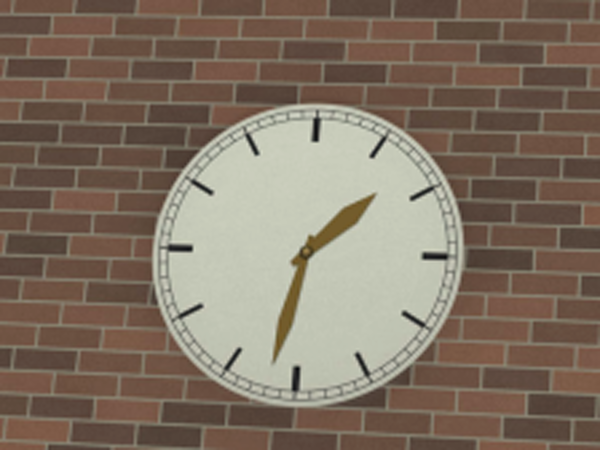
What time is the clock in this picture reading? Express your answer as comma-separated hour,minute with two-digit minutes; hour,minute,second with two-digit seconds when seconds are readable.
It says 1,32
